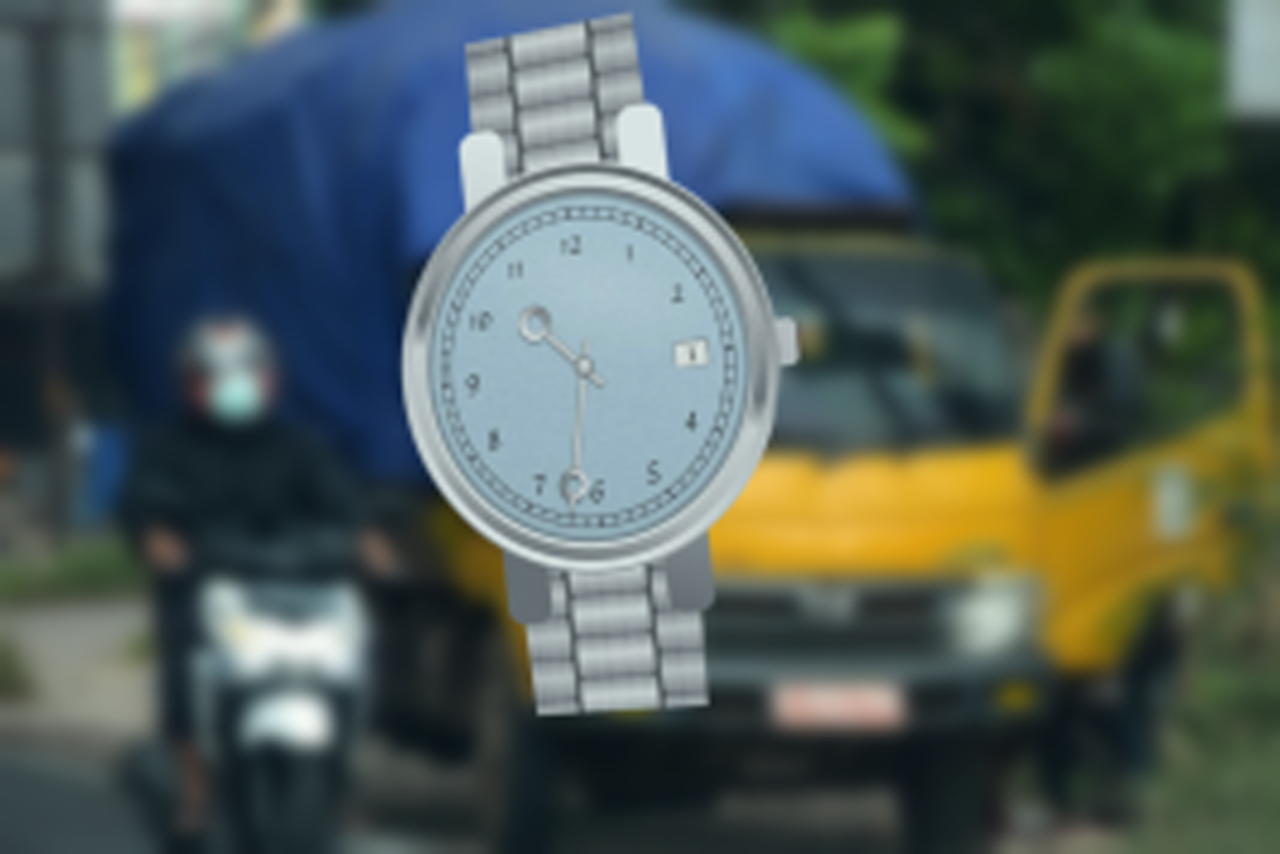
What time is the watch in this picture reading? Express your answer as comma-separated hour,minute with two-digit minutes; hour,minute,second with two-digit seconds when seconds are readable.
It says 10,32
